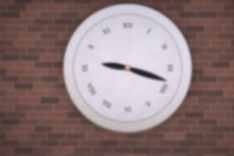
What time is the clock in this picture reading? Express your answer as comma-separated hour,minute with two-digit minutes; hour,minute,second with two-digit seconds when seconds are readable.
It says 9,18
